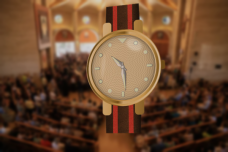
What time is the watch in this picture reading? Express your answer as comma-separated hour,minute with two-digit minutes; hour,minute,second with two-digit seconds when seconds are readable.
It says 10,29
